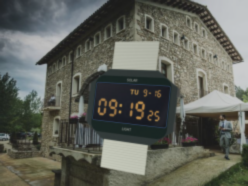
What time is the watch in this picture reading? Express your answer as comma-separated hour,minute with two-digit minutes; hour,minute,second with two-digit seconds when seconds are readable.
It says 9,19,25
